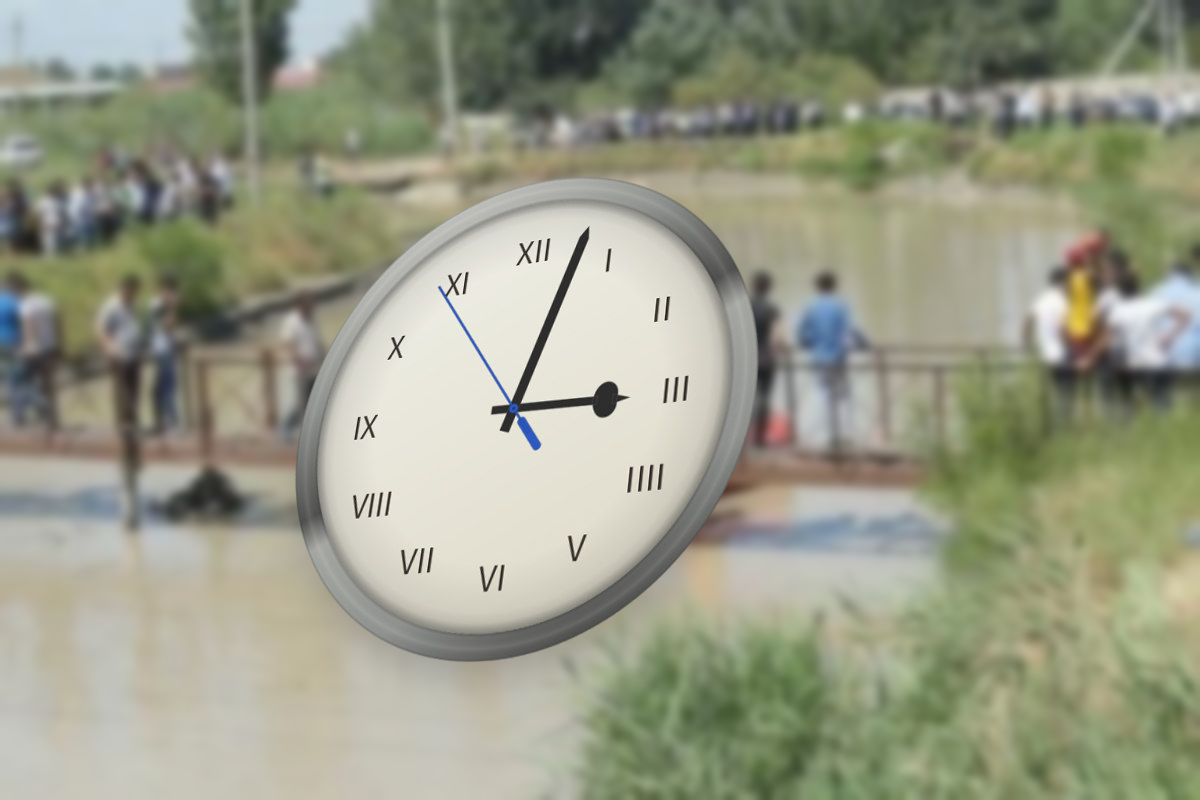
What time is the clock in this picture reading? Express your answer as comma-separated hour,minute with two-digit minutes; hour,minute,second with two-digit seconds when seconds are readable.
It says 3,02,54
